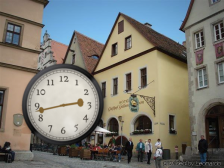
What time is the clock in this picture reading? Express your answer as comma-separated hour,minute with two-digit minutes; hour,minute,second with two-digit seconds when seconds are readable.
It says 2,43
